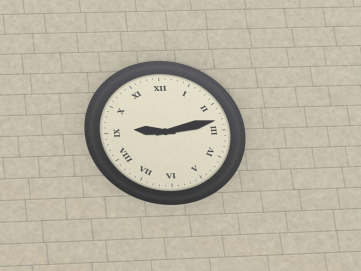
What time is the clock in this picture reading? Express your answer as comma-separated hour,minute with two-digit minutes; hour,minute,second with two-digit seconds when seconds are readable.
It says 9,13
